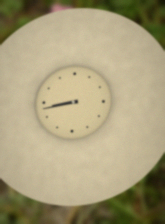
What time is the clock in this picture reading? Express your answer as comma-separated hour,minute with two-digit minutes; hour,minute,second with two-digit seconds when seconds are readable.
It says 8,43
